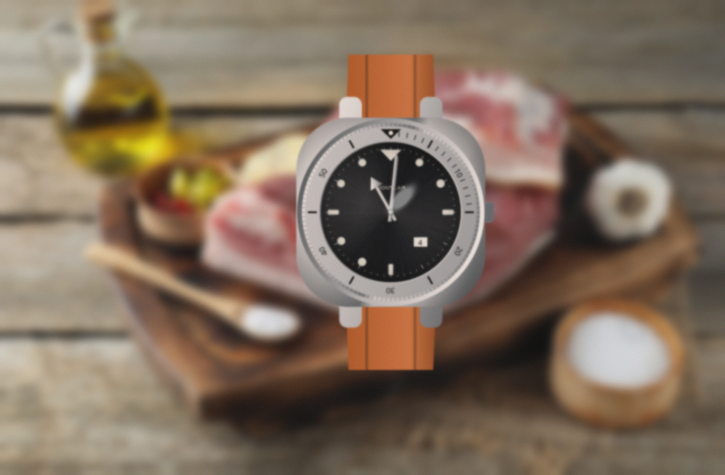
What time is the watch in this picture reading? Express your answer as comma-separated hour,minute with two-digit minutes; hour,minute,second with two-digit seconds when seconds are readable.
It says 11,01
